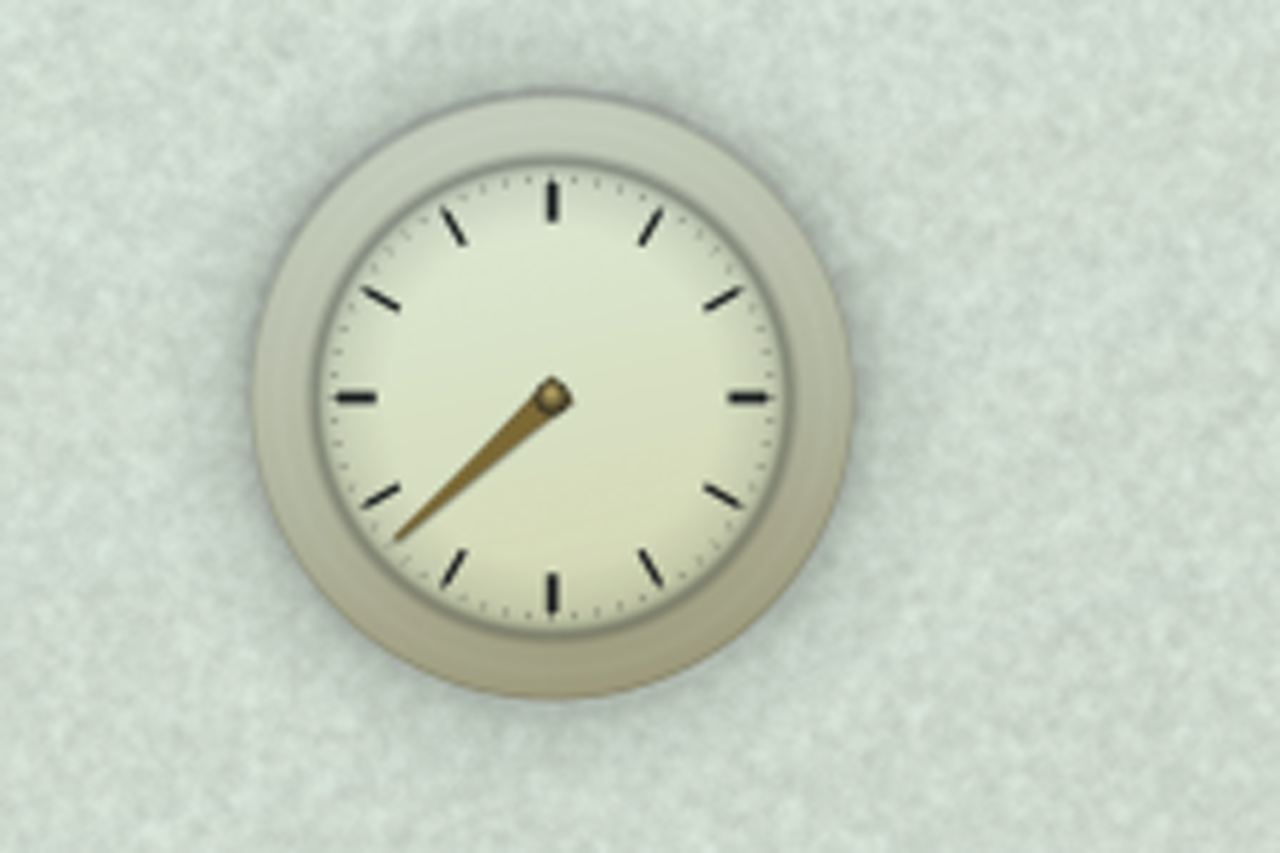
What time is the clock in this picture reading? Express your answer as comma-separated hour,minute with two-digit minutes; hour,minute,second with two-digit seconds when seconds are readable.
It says 7,38
